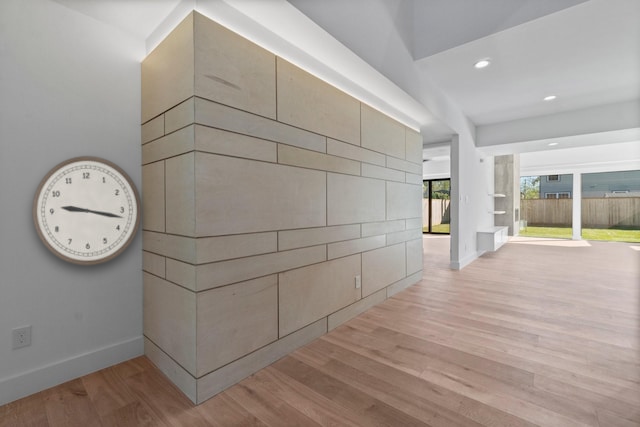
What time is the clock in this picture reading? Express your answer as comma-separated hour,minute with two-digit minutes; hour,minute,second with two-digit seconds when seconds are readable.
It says 9,17
